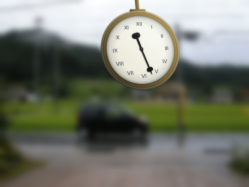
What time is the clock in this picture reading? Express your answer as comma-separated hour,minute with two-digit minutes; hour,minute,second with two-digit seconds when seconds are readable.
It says 11,27
